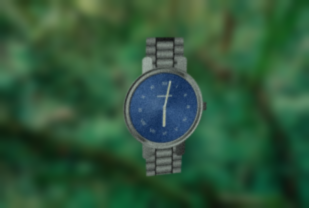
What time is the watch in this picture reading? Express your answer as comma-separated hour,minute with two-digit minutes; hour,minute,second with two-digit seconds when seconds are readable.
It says 6,02
